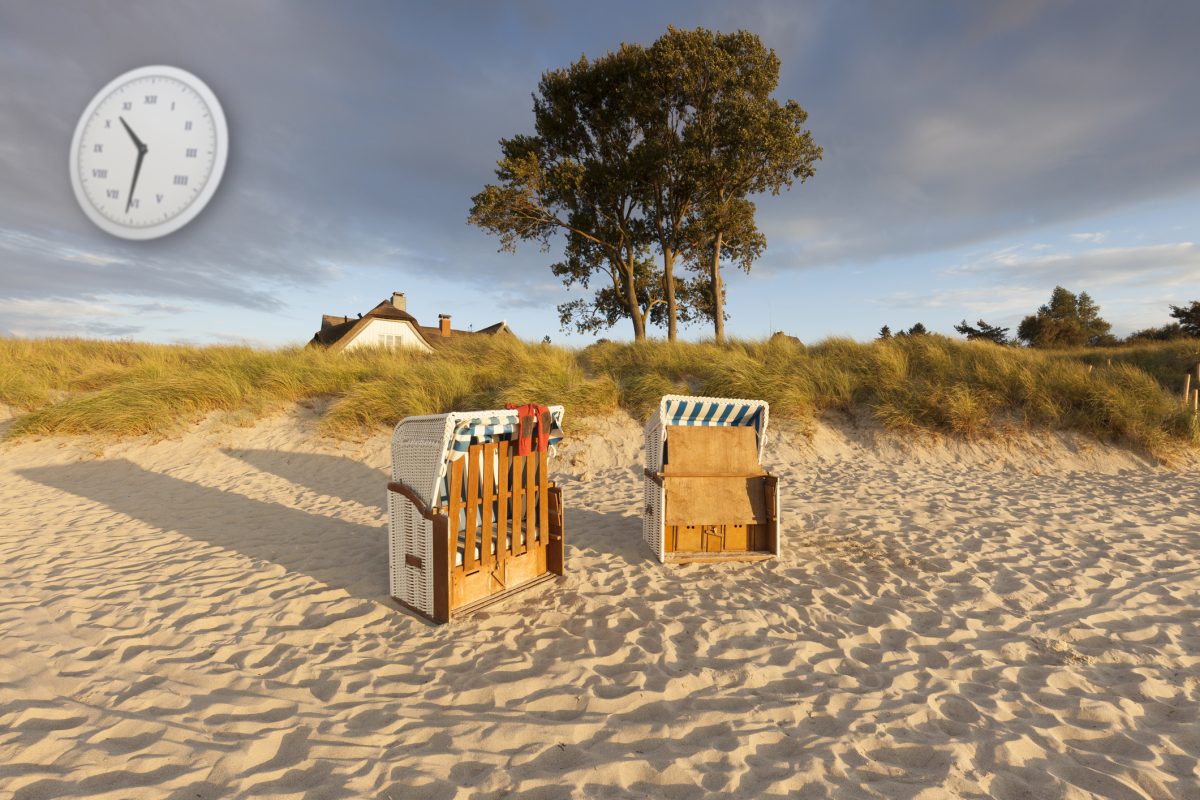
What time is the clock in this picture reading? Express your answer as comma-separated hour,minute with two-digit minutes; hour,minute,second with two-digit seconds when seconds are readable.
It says 10,31
